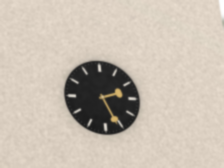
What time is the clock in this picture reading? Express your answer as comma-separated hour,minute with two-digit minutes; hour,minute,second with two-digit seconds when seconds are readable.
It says 2,26
